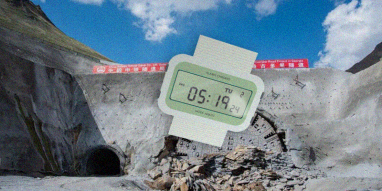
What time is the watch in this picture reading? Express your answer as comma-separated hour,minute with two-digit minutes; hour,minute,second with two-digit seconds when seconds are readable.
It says 5,19,24
